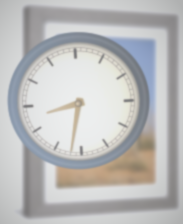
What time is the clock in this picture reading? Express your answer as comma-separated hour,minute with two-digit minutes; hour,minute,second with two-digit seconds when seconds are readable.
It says 8,32
